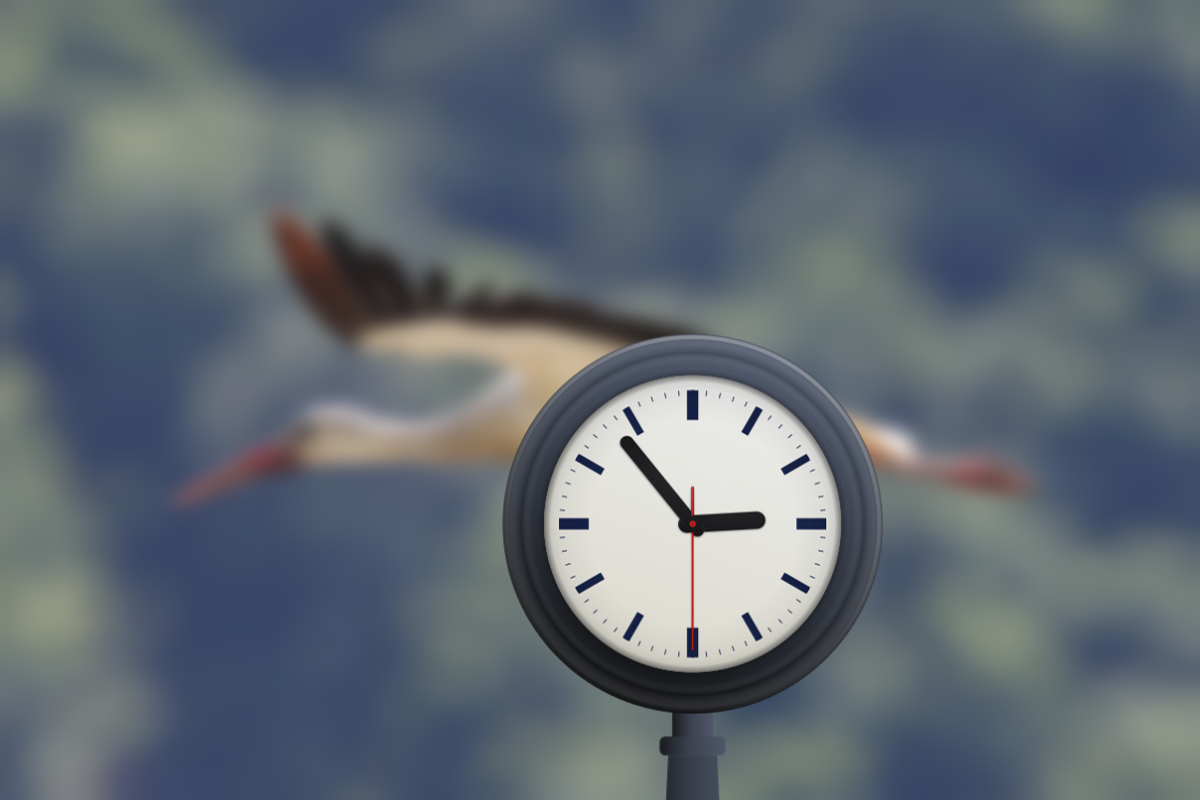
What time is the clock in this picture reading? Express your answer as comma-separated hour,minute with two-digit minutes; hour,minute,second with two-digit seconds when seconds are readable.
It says 2,53,30
